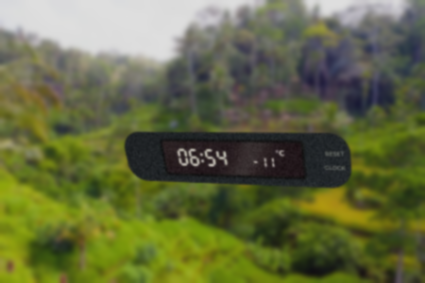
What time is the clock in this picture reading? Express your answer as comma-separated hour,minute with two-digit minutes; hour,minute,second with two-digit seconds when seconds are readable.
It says 6,54
